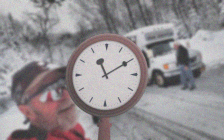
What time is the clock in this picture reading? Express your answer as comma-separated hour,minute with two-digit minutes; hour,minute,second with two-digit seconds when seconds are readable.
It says 11,10
